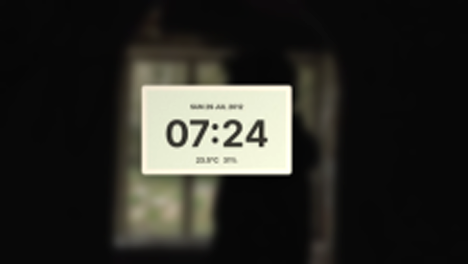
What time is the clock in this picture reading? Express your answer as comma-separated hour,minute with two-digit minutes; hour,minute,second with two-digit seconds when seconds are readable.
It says 7,24
